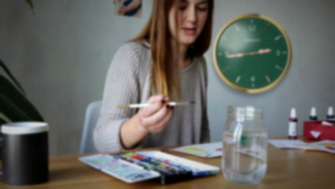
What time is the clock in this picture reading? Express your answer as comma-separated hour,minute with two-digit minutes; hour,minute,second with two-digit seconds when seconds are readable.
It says 2,44
